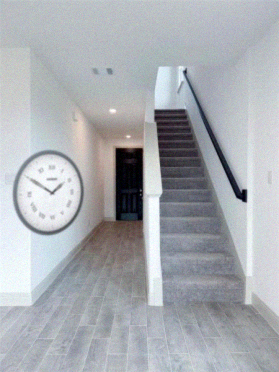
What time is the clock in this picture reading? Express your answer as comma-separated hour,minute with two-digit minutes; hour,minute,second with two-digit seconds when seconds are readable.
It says 1,50
